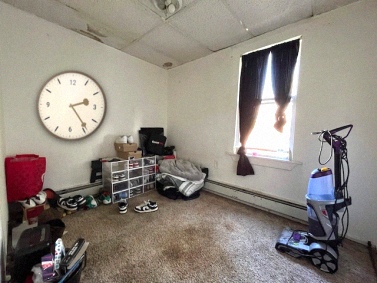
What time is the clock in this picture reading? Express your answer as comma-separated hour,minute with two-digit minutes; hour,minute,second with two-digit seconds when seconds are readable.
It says 2,24
